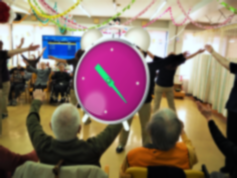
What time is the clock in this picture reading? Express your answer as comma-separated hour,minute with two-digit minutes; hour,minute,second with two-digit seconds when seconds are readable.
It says 10,22
